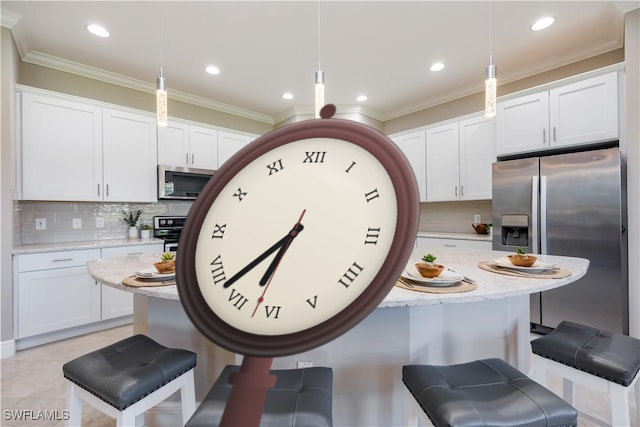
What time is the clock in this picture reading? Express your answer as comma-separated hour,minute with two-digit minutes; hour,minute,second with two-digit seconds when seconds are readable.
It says 6,37,32
